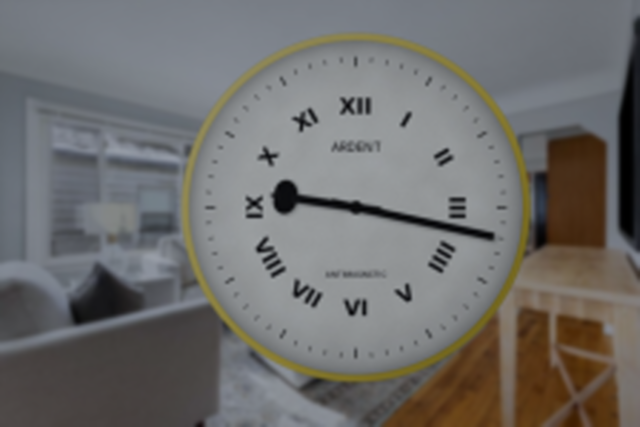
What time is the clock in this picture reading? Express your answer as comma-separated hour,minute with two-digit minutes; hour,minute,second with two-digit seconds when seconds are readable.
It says 9,17
